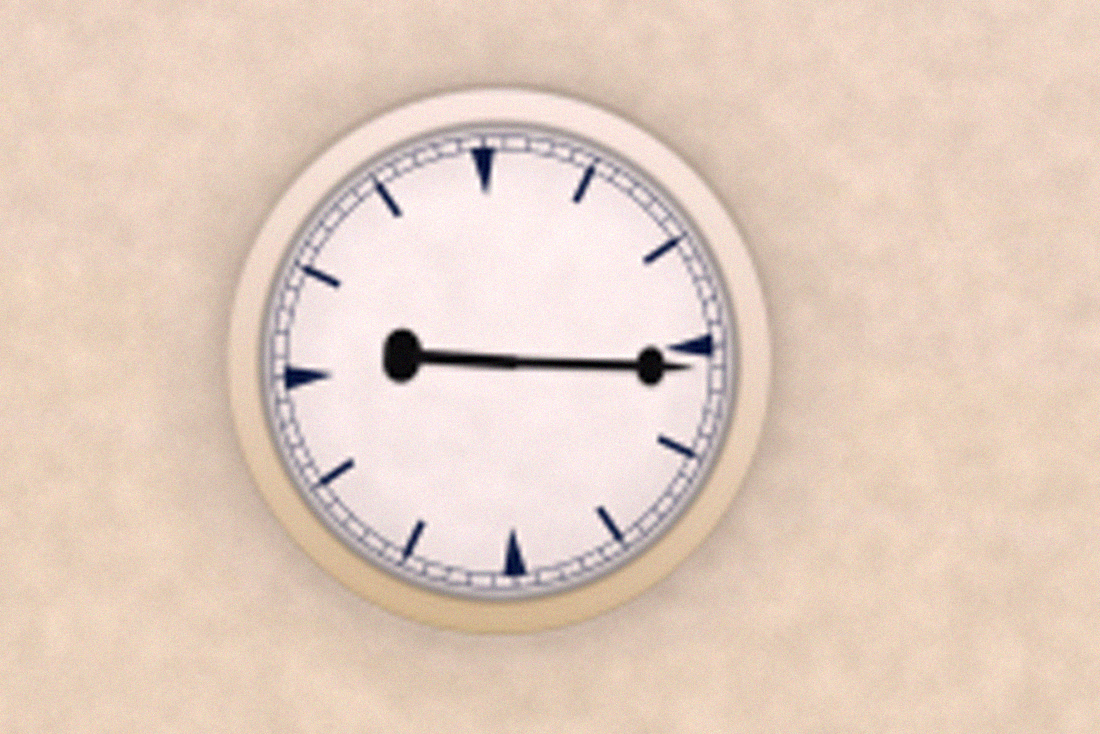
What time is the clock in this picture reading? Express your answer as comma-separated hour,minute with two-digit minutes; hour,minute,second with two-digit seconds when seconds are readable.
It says 9,16
